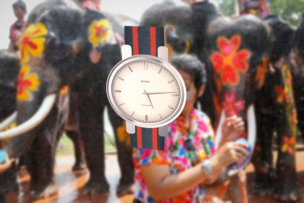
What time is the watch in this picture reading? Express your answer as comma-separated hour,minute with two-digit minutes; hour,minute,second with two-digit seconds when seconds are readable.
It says 5,14
